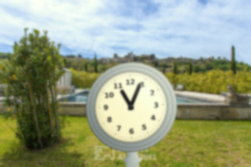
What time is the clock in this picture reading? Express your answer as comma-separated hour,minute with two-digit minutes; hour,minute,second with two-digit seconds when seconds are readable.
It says 11,04
